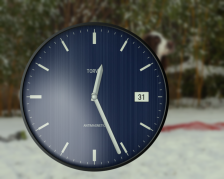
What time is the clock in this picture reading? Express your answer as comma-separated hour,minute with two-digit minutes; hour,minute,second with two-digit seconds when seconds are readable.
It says 12,26
